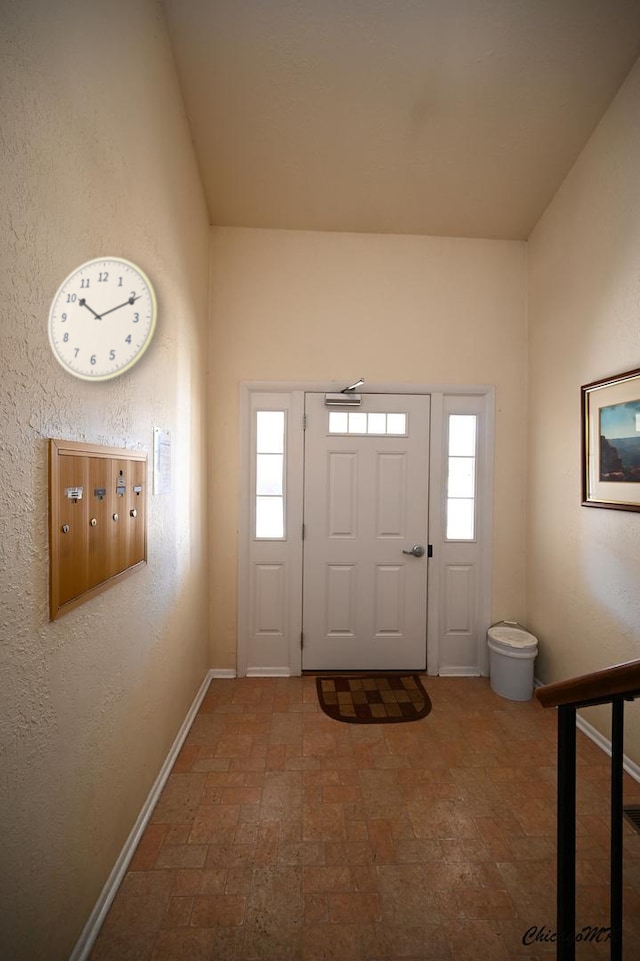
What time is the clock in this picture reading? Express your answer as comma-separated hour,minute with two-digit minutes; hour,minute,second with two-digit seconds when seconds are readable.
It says 10,11
